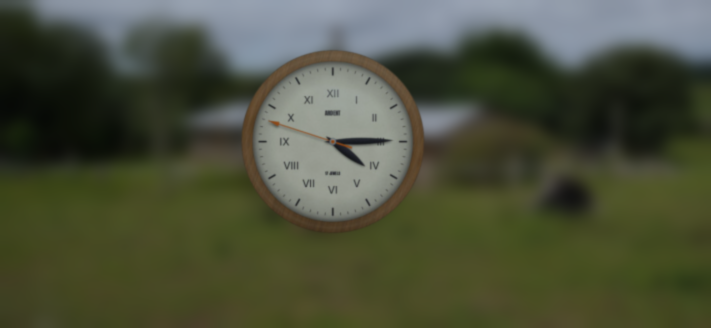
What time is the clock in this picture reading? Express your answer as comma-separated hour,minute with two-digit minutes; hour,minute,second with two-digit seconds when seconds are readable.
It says 4,14,48
